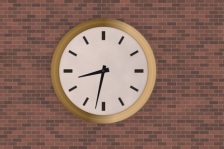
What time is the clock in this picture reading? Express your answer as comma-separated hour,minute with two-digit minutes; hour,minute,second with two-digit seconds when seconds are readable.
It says 8,32
